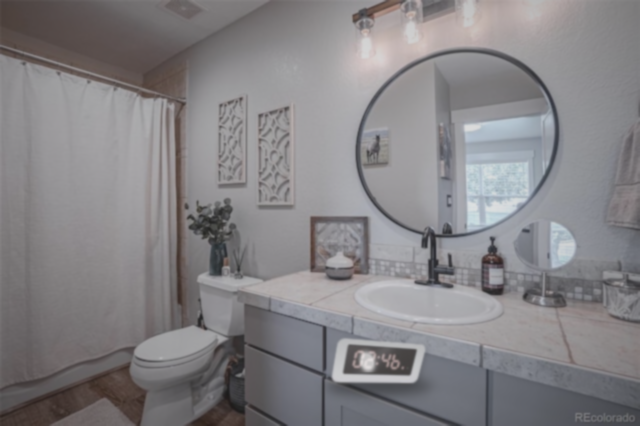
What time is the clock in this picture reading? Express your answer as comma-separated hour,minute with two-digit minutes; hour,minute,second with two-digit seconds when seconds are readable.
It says 2,46
